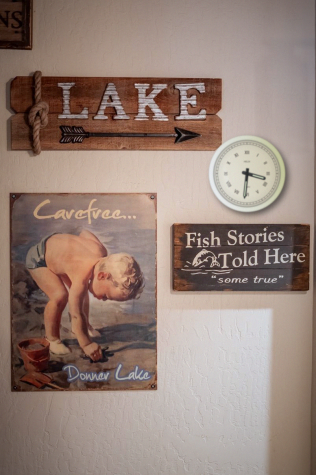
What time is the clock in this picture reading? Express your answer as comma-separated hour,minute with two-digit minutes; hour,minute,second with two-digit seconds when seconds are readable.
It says 3,31
